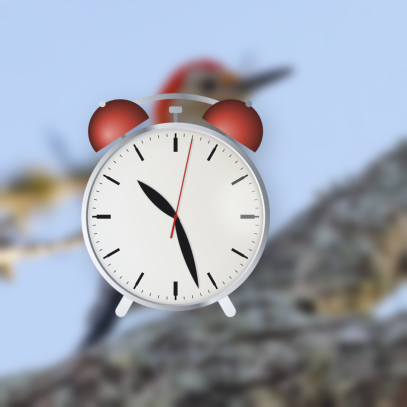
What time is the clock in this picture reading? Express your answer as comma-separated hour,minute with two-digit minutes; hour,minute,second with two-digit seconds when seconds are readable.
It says 10,27,02
